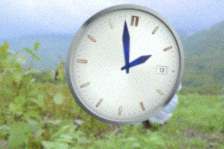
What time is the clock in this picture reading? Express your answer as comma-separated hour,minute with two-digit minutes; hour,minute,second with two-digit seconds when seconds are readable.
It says 1,58
